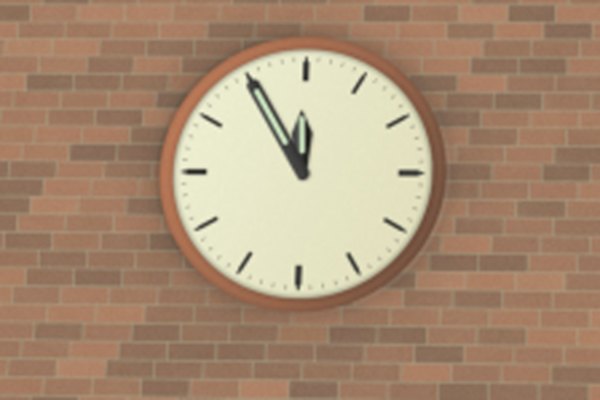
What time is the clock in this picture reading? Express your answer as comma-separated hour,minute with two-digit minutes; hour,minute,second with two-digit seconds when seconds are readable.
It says 11,55
